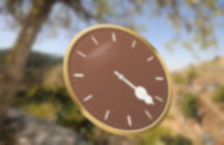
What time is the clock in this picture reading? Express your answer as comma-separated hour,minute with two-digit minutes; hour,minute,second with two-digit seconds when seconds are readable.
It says 4,22
